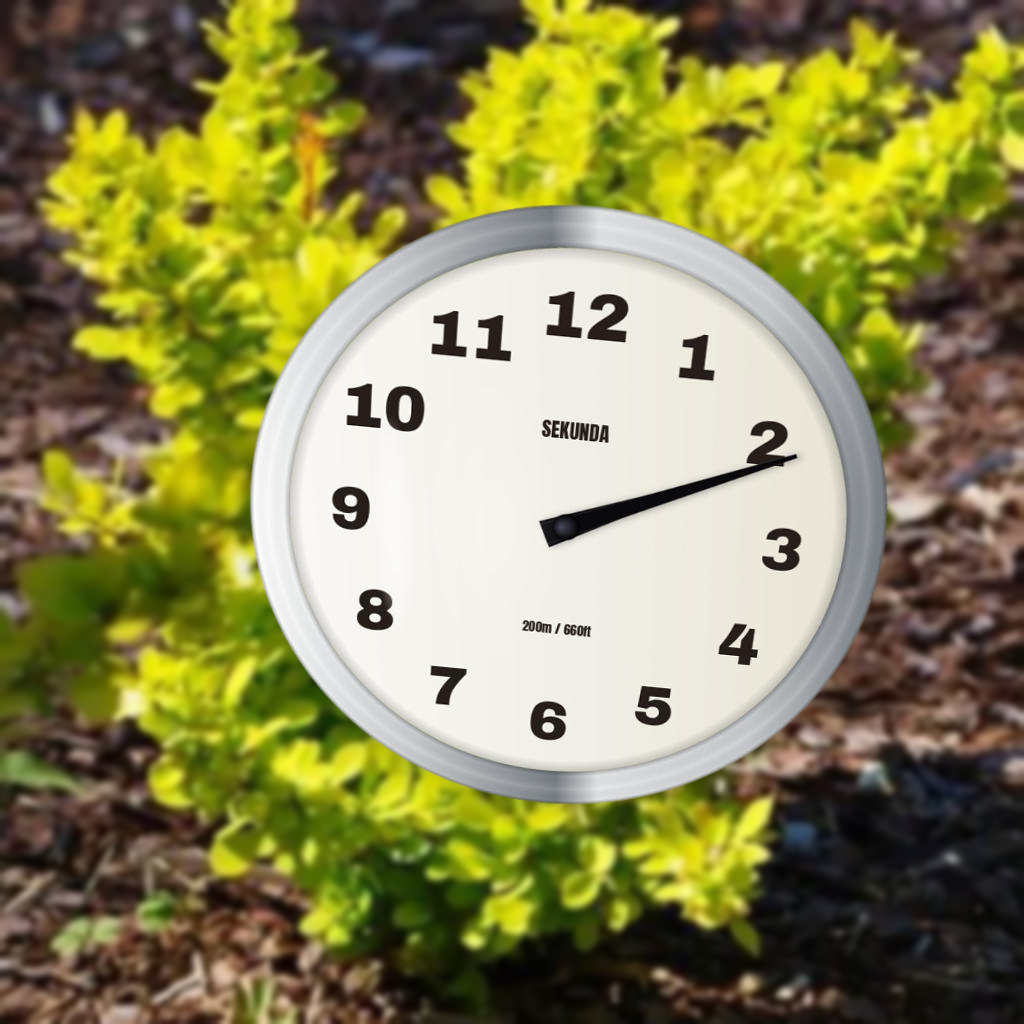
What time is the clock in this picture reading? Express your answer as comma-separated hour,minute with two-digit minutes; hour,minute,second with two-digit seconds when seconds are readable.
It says 2,11
